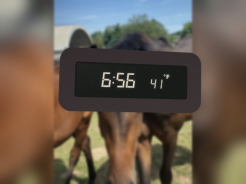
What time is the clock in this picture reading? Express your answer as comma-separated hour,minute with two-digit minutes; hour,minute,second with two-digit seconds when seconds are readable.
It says 6,56
